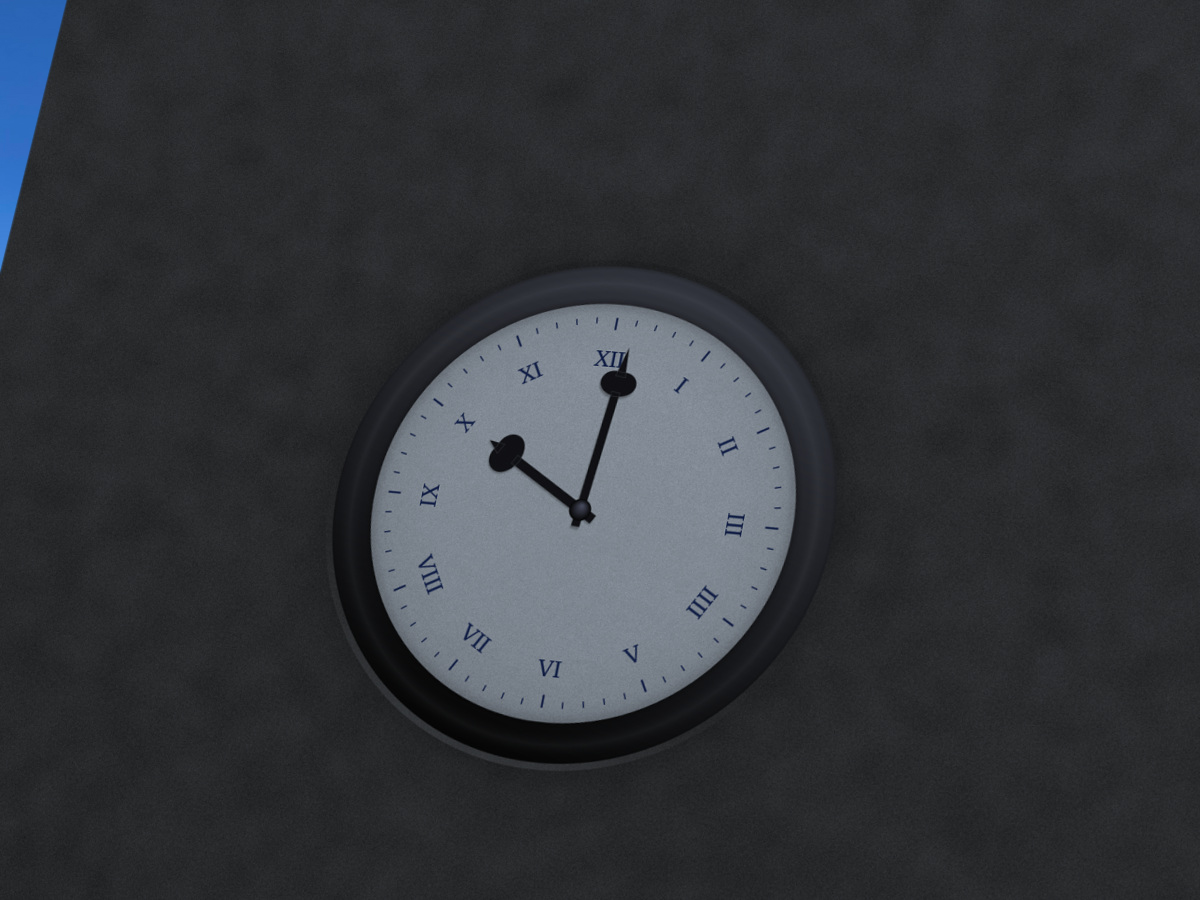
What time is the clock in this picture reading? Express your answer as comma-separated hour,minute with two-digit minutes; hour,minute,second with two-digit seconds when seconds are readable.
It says 10,01
